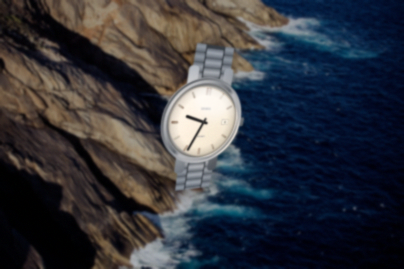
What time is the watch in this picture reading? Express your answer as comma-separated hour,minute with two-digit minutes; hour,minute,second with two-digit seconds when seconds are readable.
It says 9,34
